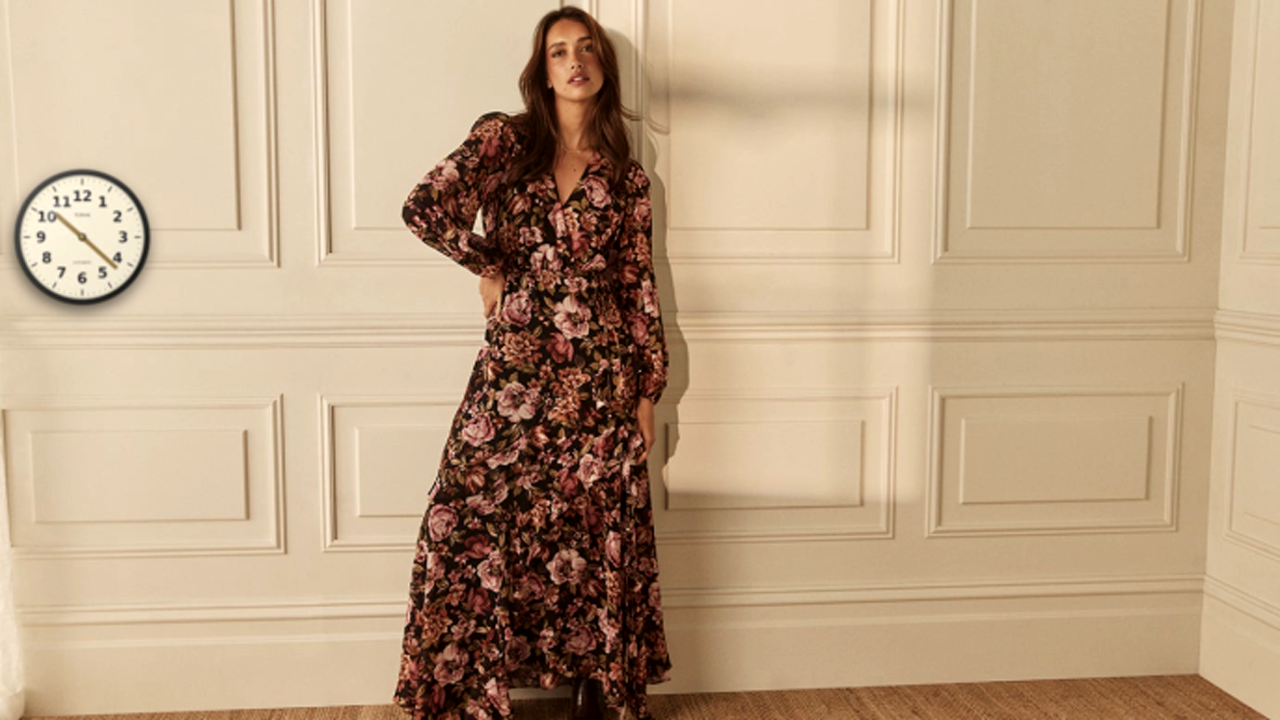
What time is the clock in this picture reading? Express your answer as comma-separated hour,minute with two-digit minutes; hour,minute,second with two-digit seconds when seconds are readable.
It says 10,22
